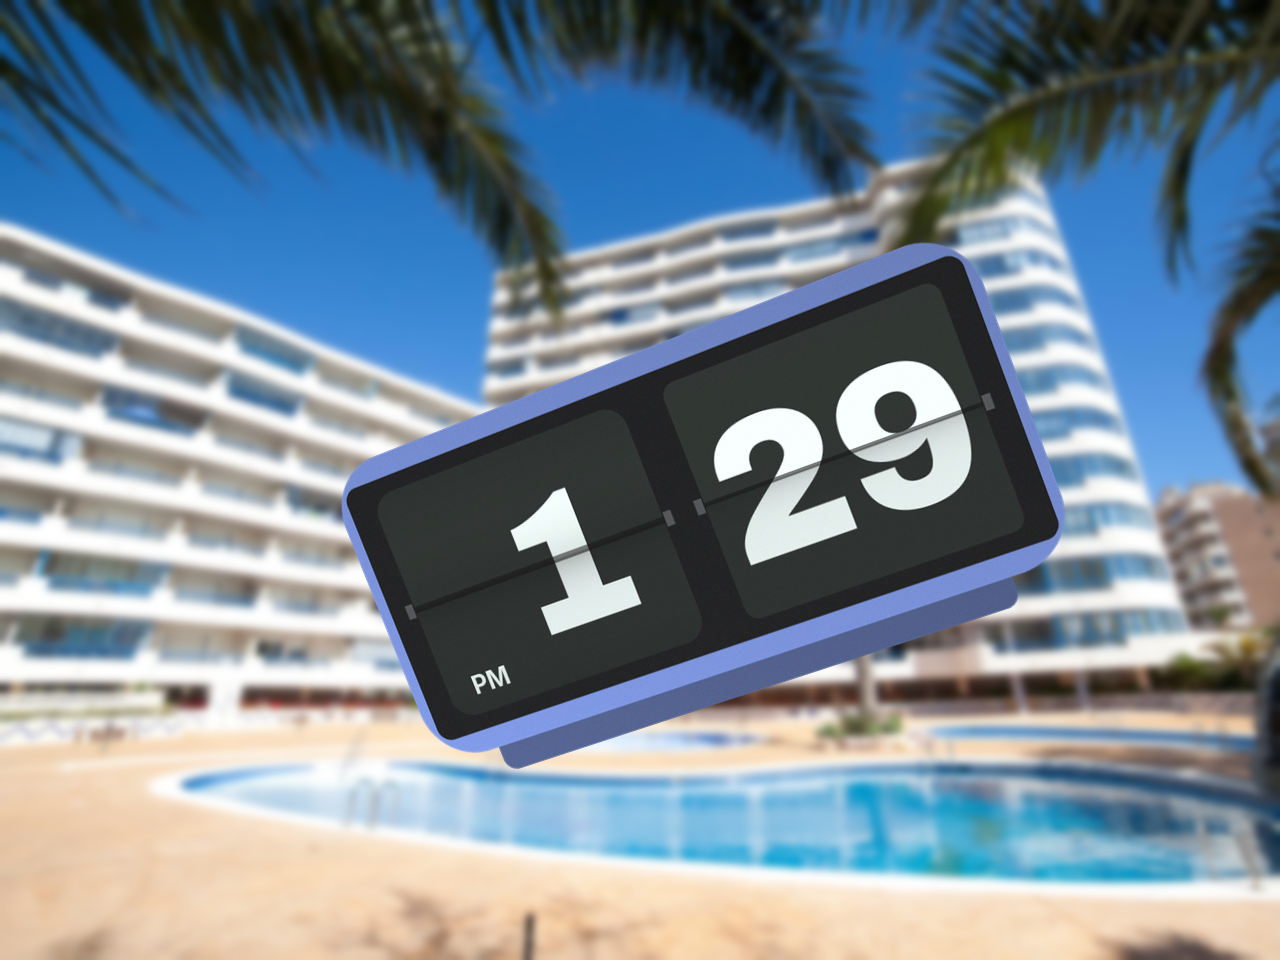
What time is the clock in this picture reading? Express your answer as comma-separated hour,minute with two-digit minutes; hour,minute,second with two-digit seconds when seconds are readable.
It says 1,29
